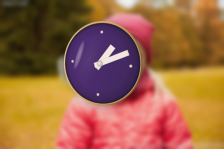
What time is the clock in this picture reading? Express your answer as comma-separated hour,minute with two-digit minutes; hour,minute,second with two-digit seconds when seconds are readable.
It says 1,11
